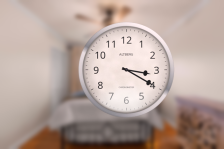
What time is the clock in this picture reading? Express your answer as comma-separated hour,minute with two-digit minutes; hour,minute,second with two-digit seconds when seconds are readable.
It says 3,20
